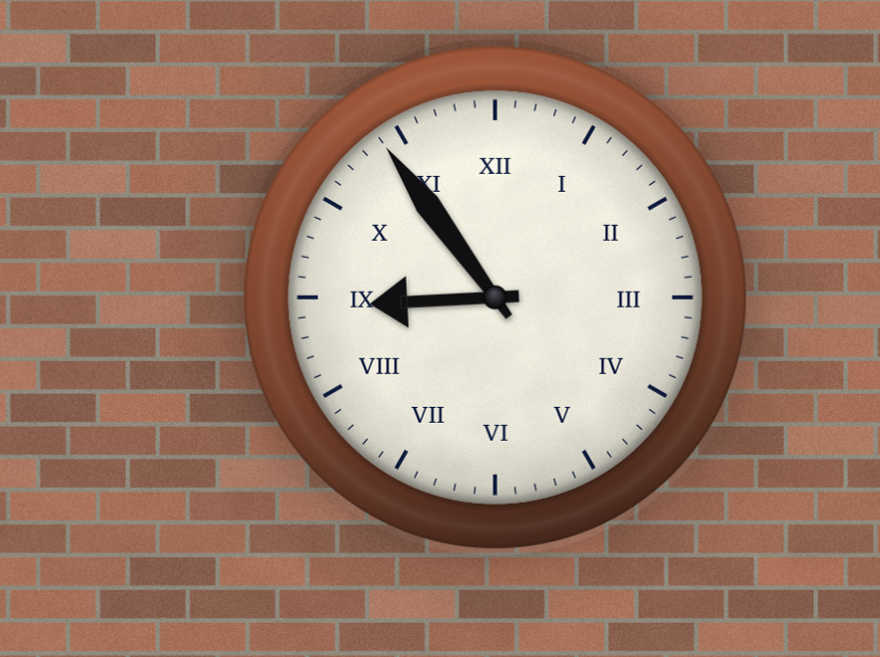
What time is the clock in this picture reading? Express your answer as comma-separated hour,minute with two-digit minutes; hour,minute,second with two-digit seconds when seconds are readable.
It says 8,54
